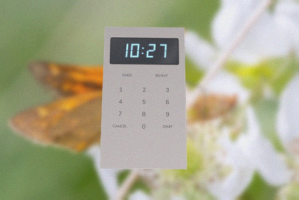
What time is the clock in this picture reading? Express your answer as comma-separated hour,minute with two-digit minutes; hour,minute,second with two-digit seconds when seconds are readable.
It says 10,27
